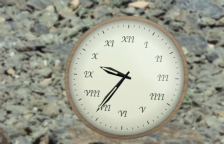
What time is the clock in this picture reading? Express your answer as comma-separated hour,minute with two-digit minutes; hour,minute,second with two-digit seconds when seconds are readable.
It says 9,36
